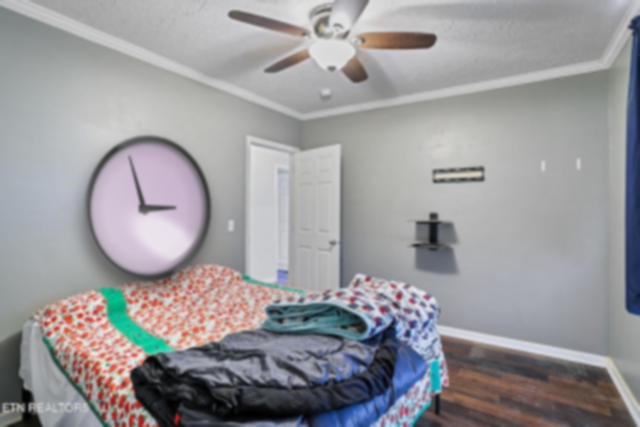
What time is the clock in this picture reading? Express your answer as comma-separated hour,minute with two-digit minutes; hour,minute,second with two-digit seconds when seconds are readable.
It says 2,57
